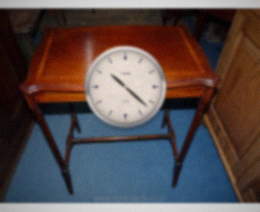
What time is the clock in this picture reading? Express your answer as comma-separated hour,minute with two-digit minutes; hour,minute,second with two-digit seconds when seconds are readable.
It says 10,22
